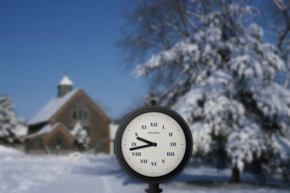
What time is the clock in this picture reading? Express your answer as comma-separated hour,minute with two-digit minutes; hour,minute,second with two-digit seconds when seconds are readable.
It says 9,43
